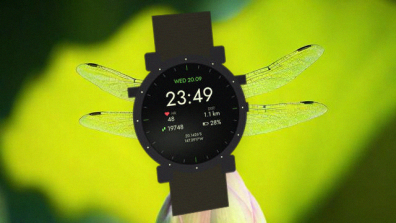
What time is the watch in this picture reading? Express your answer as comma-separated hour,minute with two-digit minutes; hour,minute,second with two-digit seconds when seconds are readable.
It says 23,49
